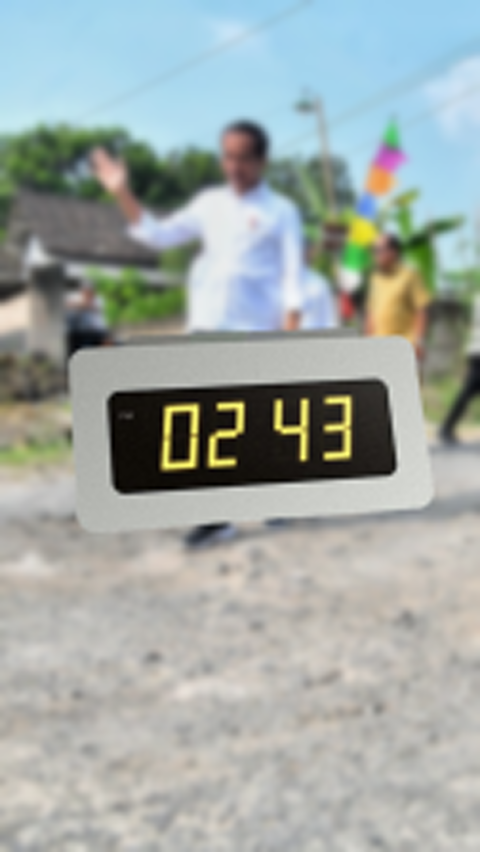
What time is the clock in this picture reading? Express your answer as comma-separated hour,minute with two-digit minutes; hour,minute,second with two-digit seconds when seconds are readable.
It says 2,43
